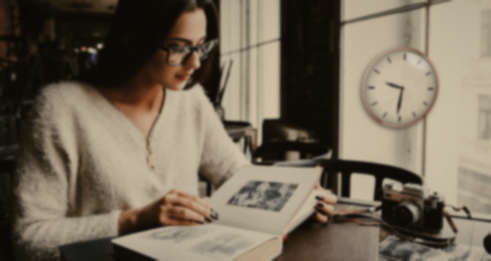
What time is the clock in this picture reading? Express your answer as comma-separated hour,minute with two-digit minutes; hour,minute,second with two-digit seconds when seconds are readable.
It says 9,31
